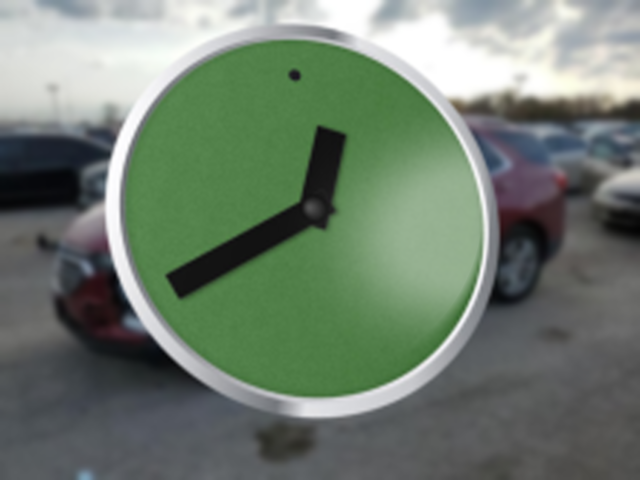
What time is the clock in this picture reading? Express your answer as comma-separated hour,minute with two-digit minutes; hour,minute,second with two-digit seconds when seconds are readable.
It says 12,41
